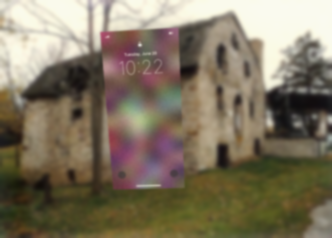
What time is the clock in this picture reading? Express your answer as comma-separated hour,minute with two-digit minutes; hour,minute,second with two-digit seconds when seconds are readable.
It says 10,22
